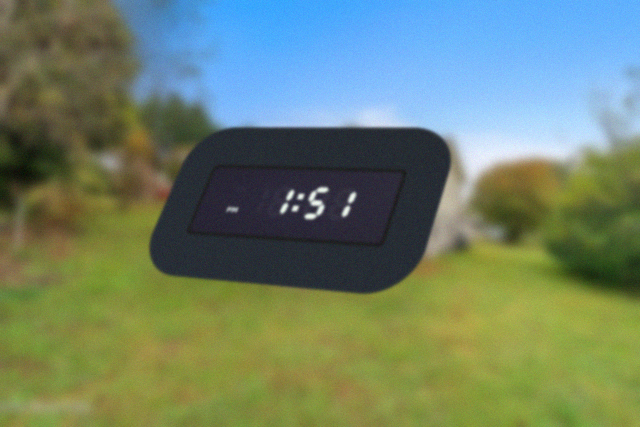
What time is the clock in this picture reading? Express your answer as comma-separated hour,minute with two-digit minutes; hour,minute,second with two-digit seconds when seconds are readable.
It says 1,51
